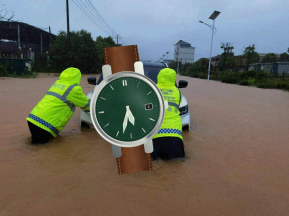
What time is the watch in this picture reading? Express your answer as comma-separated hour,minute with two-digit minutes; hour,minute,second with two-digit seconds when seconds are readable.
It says 5,33
